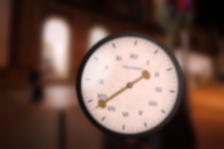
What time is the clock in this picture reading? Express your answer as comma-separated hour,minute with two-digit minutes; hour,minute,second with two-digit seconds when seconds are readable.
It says 1,38
